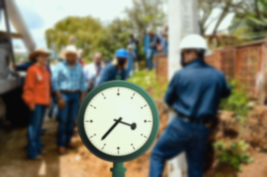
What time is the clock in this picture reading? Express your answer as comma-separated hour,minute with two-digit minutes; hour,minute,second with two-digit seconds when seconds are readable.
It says 3,37
